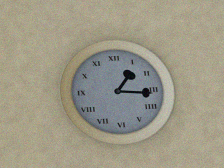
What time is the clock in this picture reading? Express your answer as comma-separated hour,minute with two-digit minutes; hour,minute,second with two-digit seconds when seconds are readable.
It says 1,16
